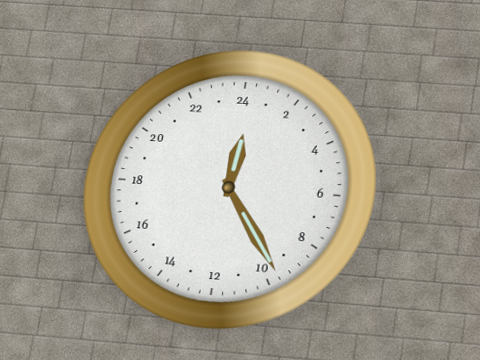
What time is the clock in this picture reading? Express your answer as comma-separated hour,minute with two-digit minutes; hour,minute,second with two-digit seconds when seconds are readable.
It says 0,24
